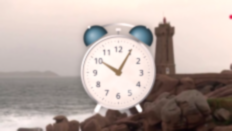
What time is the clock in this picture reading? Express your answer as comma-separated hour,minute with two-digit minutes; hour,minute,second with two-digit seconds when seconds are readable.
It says 10,05
